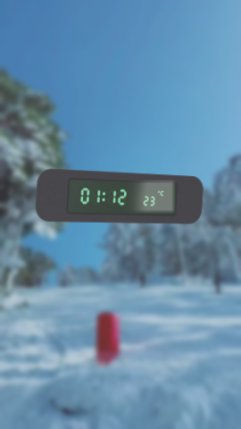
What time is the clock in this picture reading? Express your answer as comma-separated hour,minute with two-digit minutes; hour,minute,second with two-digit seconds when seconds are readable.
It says 1,12
